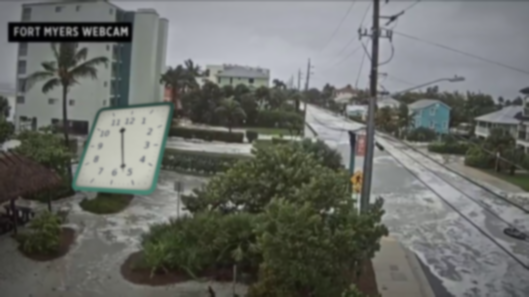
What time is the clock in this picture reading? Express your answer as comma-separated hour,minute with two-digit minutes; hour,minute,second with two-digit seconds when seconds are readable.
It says 11,27
